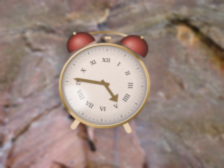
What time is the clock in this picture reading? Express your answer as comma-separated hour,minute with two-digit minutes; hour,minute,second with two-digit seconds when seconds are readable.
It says 4,46
